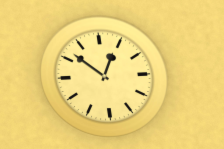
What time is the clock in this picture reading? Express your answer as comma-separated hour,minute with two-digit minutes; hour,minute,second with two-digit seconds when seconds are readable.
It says 12,52
